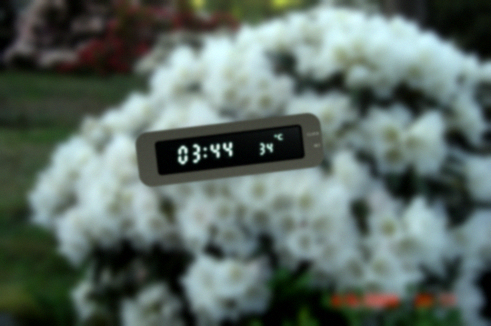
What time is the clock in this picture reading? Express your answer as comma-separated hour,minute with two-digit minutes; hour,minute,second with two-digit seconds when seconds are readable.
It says 3,44
